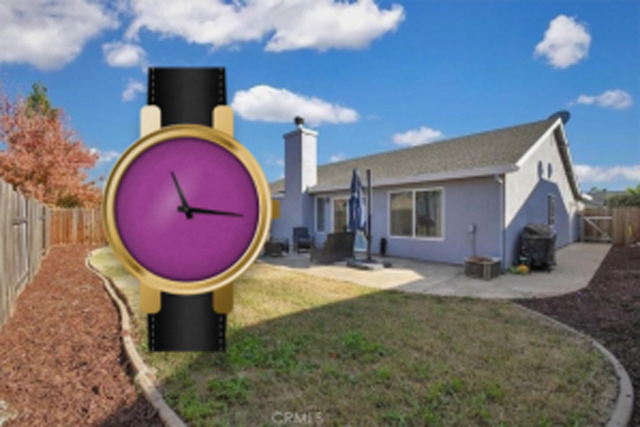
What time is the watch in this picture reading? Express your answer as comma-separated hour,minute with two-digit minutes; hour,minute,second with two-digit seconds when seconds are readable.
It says 11,16
